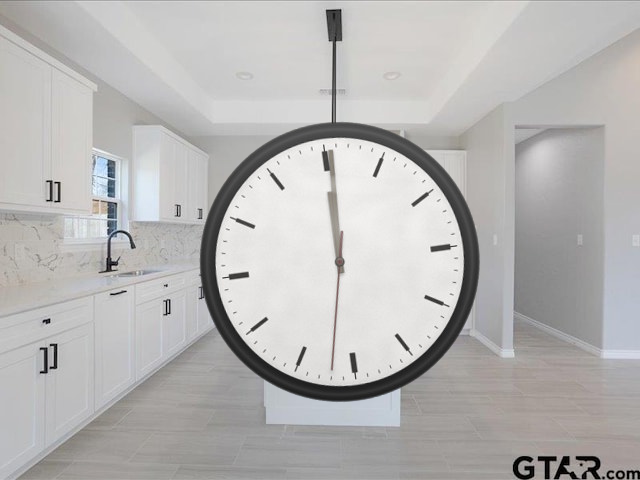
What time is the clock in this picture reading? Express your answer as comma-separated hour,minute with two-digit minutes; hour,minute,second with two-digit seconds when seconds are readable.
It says 12,00,32
